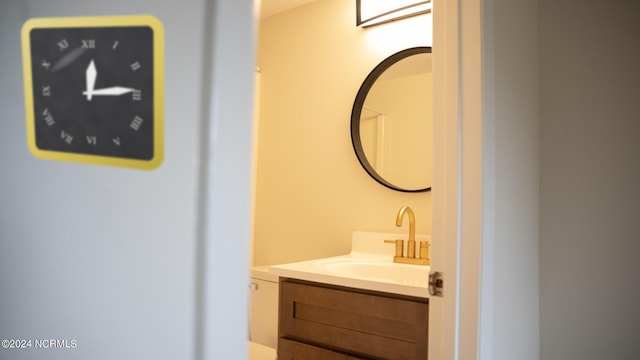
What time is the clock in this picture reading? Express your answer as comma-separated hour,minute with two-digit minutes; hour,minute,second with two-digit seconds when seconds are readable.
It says 12,14
